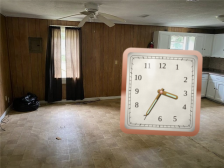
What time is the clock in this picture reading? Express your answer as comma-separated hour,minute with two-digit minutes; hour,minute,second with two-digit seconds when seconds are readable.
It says 3,35
